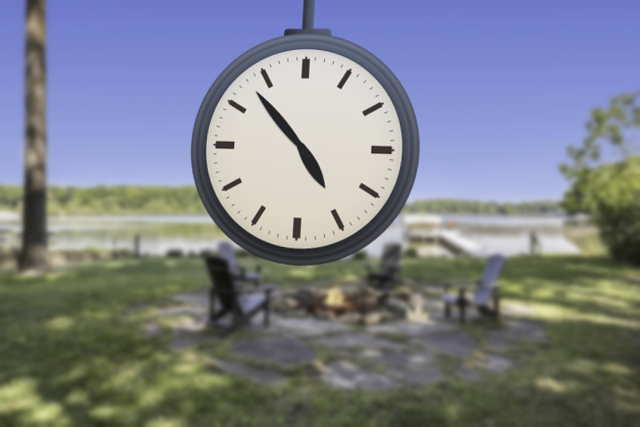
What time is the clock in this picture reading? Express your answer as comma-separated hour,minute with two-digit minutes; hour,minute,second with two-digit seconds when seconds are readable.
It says 4,53
